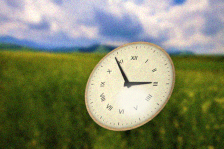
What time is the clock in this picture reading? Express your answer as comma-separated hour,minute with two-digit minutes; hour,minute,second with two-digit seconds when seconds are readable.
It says 2,54
